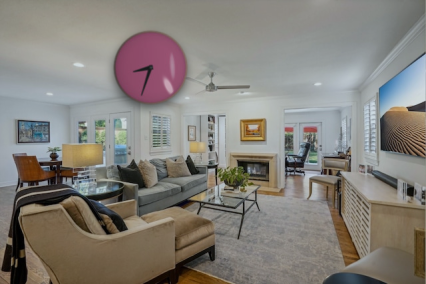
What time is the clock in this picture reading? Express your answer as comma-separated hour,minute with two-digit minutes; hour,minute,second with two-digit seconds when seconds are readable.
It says 8,33
